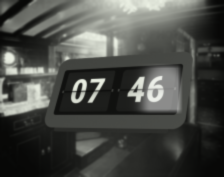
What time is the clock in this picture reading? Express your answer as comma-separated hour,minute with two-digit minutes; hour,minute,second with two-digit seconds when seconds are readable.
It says 7,46
